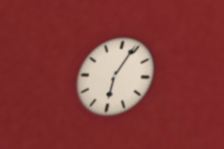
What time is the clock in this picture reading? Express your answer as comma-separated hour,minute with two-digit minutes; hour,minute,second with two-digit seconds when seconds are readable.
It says 6,04
